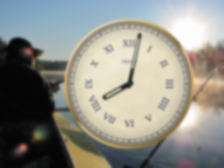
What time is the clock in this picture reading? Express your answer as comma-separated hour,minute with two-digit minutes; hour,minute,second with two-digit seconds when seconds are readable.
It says 8,02
